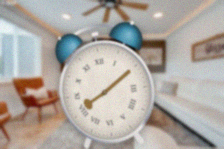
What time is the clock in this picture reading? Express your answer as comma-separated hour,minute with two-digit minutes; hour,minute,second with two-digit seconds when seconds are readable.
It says 8,10
